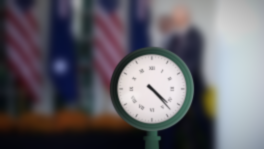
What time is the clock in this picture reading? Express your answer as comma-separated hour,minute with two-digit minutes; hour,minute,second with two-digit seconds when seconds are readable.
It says 4,23
